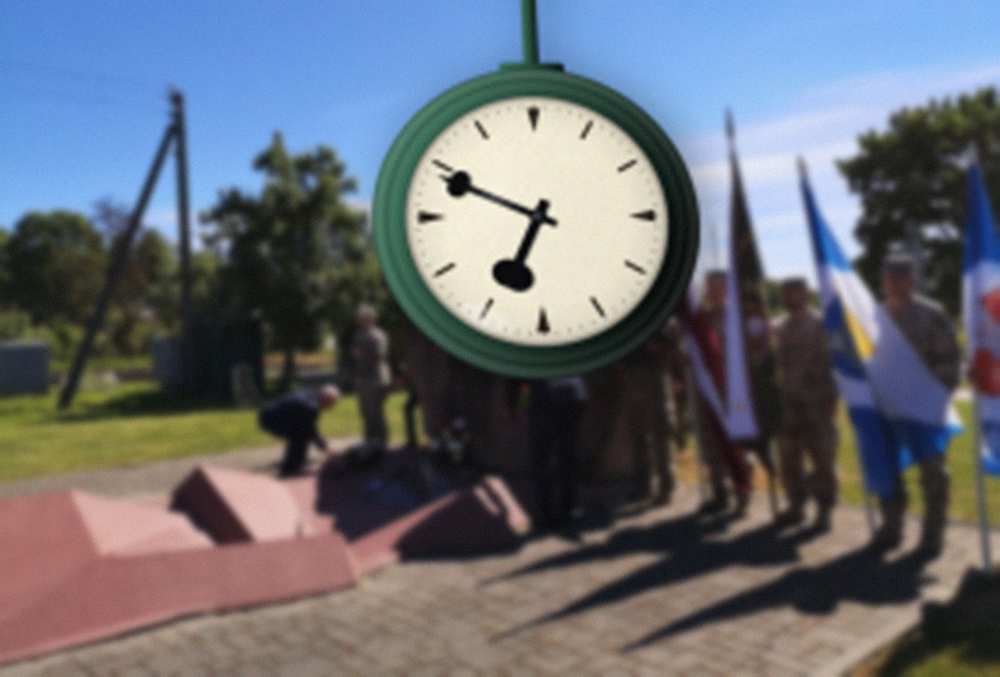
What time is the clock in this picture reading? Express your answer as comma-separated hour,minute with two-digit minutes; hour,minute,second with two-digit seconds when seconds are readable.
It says 6,49
